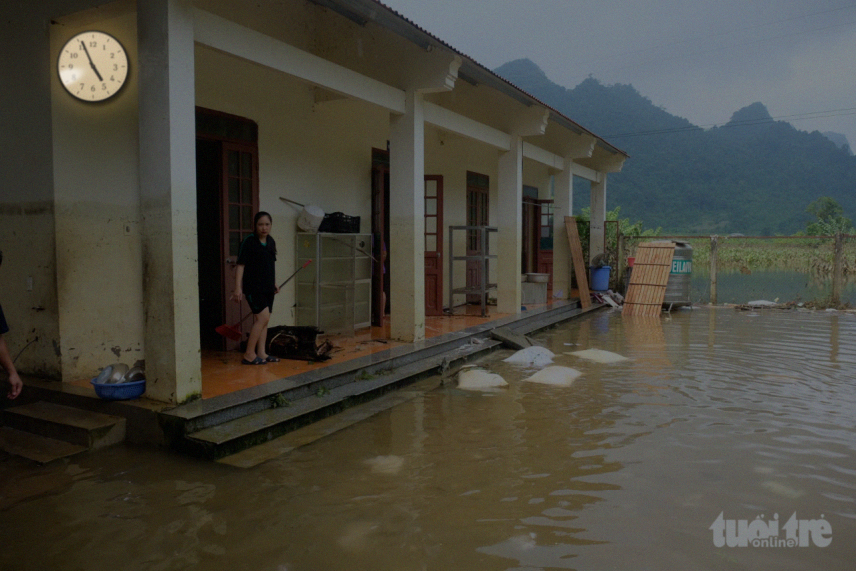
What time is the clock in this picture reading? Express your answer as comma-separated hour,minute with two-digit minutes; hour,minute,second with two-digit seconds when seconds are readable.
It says 4,56
